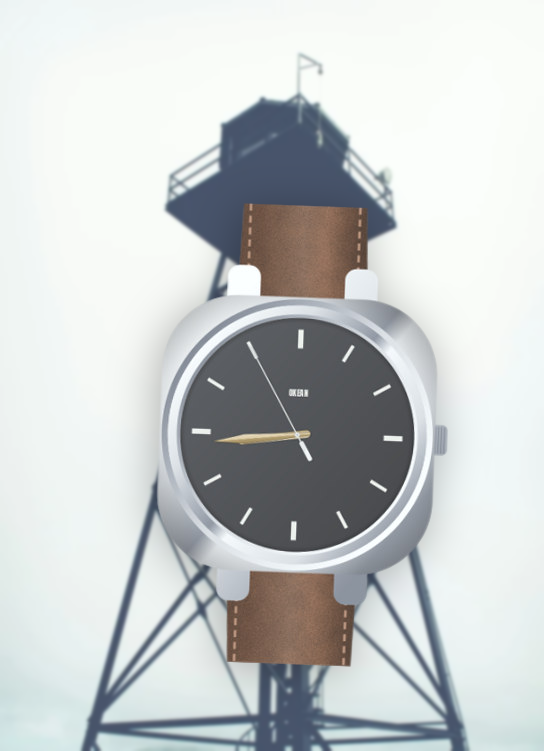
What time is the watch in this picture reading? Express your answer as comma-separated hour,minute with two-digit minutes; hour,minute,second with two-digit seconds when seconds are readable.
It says 8,43,55
